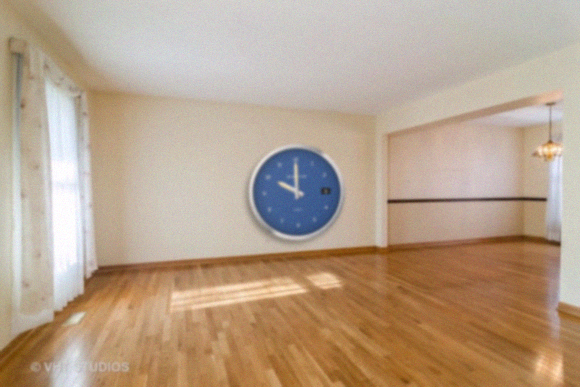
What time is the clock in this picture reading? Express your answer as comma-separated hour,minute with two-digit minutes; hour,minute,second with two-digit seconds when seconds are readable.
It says 10,00
